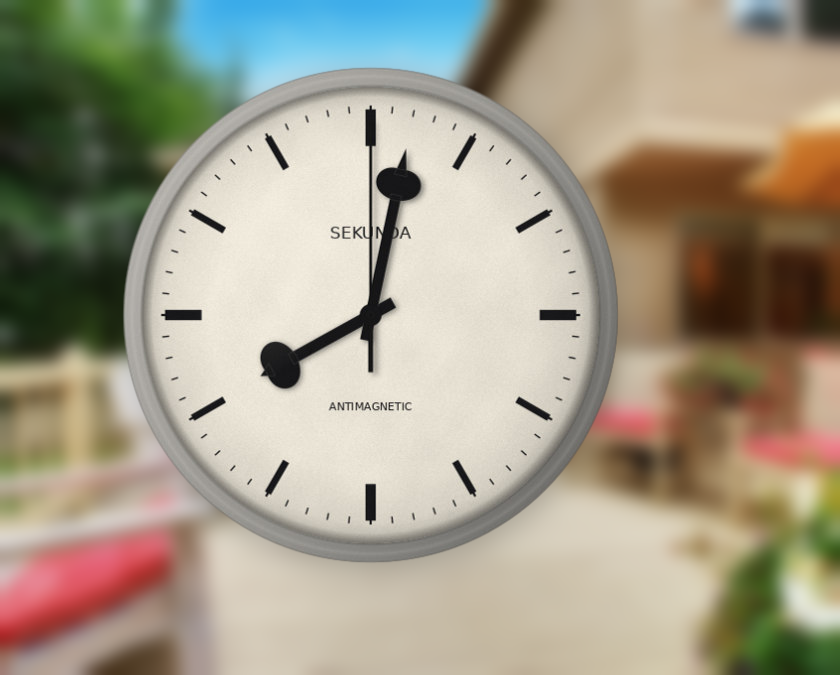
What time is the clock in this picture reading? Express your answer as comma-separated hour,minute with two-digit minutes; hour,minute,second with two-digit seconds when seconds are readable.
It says 8,02,00
